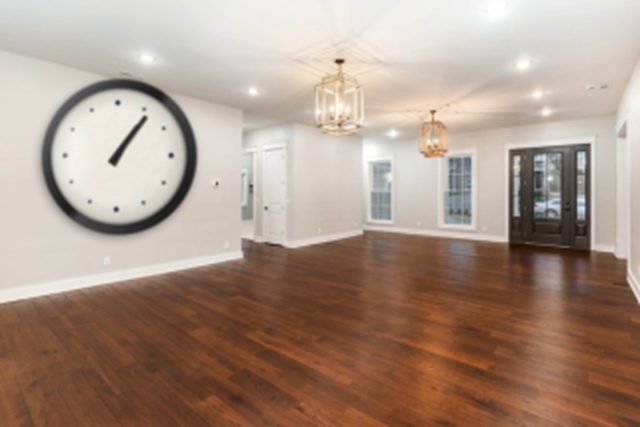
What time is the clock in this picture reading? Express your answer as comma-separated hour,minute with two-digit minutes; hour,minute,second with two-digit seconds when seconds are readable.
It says 1,06
